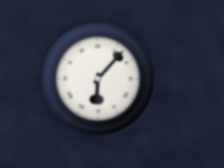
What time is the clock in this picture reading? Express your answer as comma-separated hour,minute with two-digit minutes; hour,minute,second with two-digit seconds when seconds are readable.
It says 6,07
